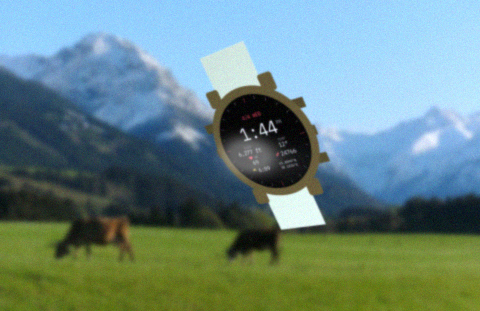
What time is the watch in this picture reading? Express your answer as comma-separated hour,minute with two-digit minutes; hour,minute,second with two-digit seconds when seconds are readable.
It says 1,44
